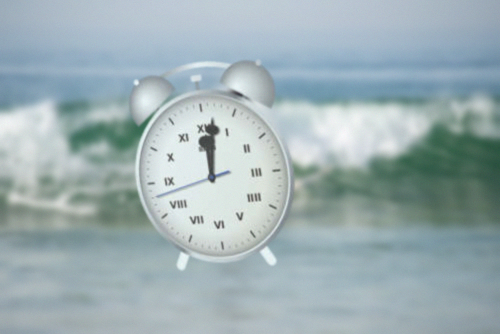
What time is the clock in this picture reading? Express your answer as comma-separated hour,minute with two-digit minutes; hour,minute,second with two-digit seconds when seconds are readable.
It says 12,01,43
